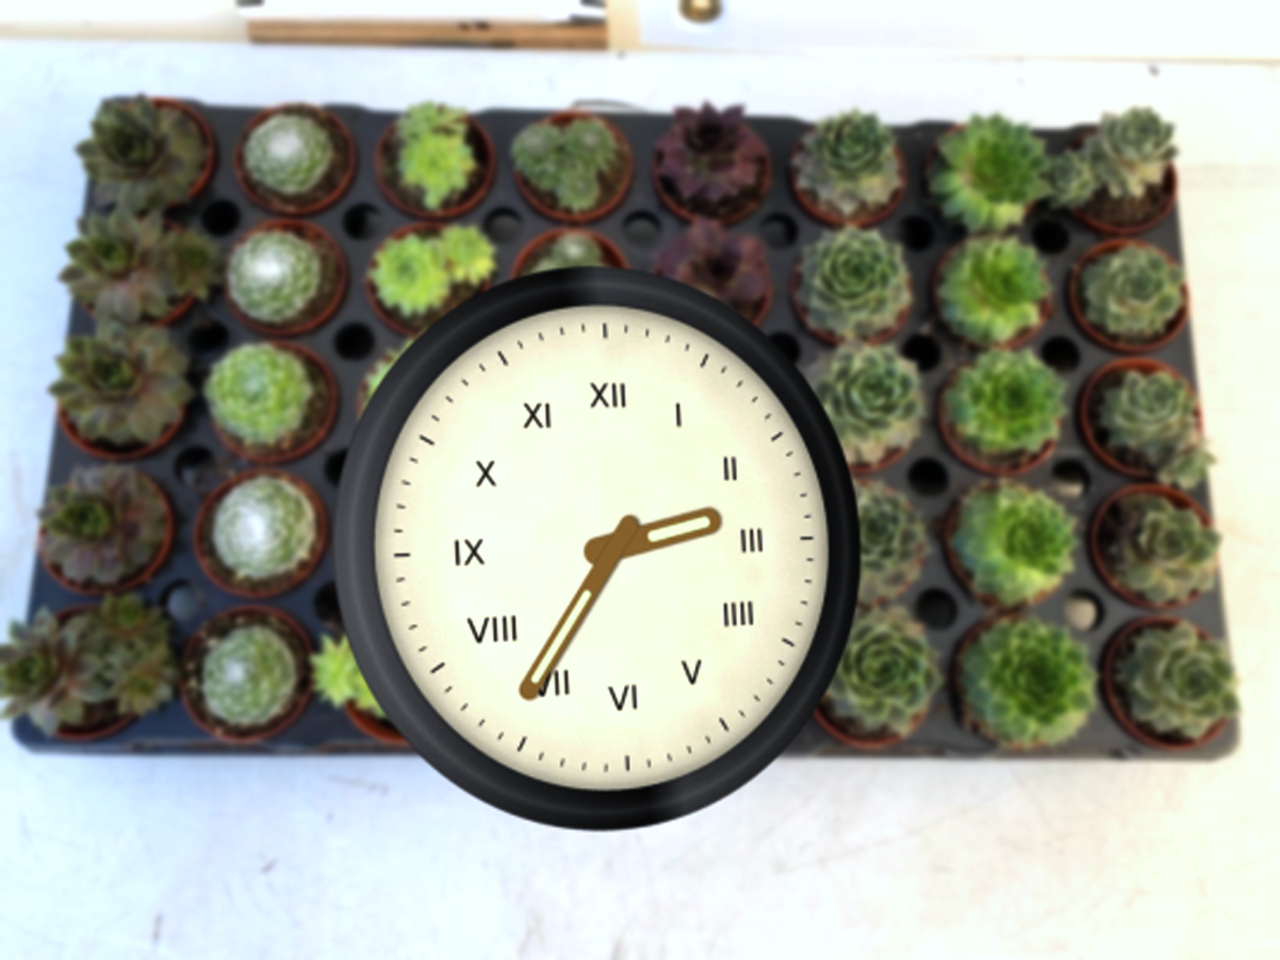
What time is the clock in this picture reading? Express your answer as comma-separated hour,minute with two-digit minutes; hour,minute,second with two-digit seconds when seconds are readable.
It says 2,36
